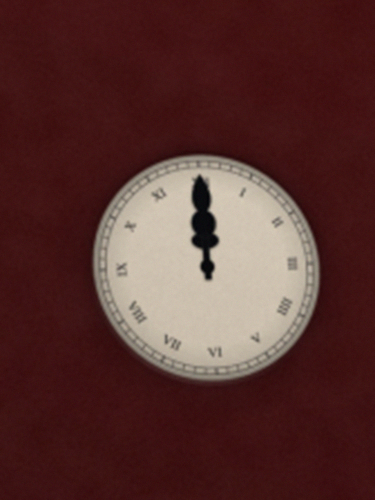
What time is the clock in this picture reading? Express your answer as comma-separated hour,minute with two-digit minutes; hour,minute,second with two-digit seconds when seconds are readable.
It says 12,00
